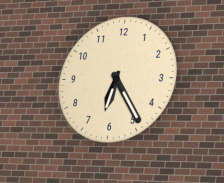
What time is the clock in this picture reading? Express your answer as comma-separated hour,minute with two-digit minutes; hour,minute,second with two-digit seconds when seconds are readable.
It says 6,24
